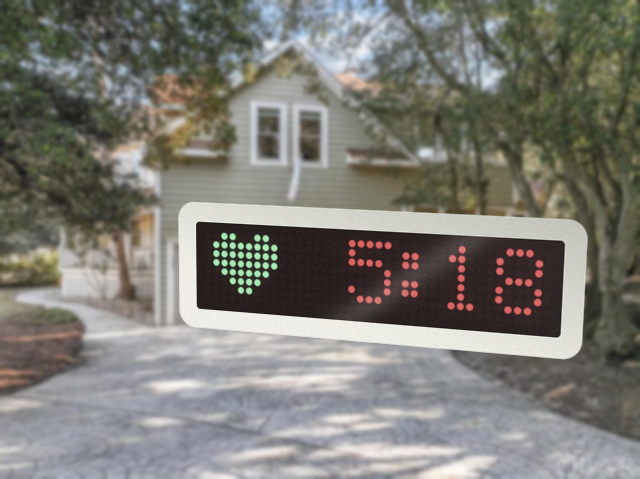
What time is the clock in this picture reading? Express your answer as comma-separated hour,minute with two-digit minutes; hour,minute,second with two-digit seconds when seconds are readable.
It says 5,18
